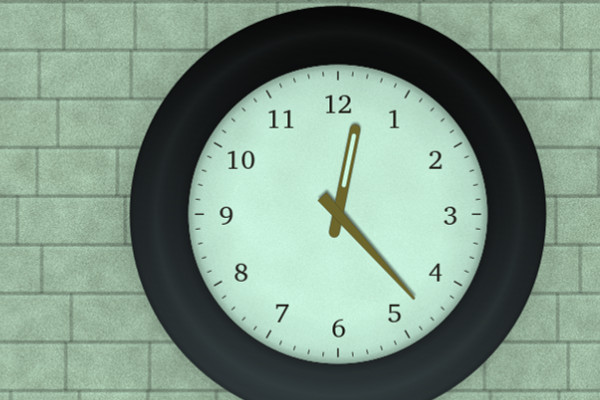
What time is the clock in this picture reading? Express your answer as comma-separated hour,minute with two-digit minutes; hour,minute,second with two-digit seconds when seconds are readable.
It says 12,23
